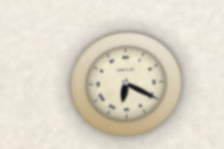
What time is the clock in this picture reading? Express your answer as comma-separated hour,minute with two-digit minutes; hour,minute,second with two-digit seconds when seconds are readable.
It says 6,20
